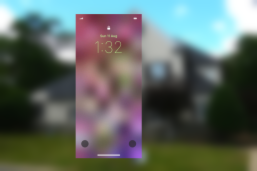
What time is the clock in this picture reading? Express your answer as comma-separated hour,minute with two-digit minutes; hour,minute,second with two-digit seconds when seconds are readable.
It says 1,32
